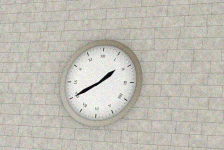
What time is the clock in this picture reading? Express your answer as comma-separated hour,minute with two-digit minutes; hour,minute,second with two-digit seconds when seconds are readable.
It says 1,40
